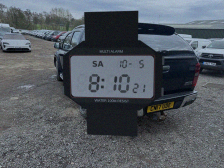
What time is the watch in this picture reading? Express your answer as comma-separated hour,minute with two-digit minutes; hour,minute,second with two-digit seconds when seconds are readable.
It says 8,10,21
